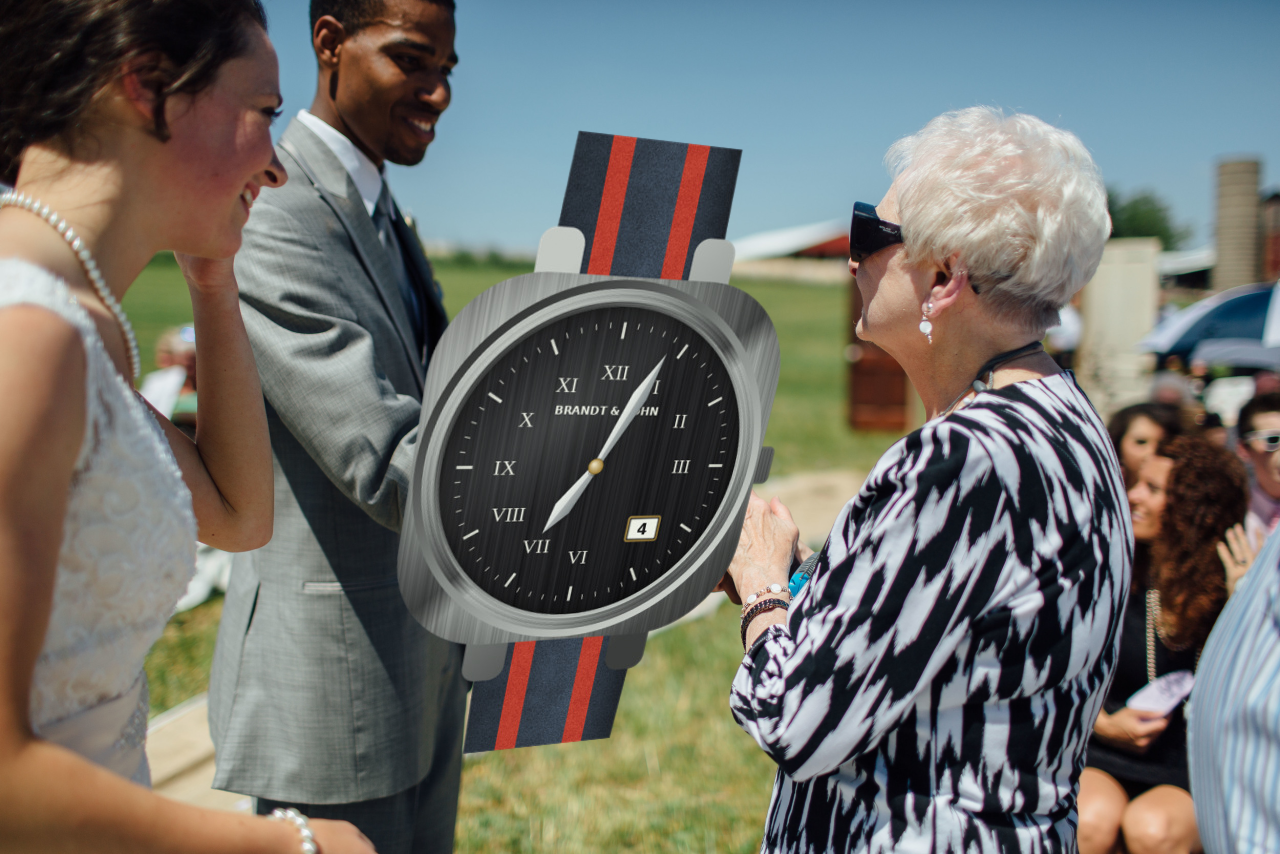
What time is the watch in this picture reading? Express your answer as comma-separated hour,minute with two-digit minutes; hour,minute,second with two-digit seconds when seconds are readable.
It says 7,04
